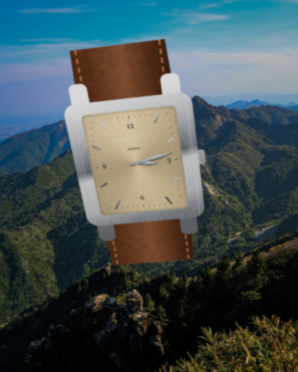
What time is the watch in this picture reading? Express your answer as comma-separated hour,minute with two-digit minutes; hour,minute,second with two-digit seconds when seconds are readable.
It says 3,13
